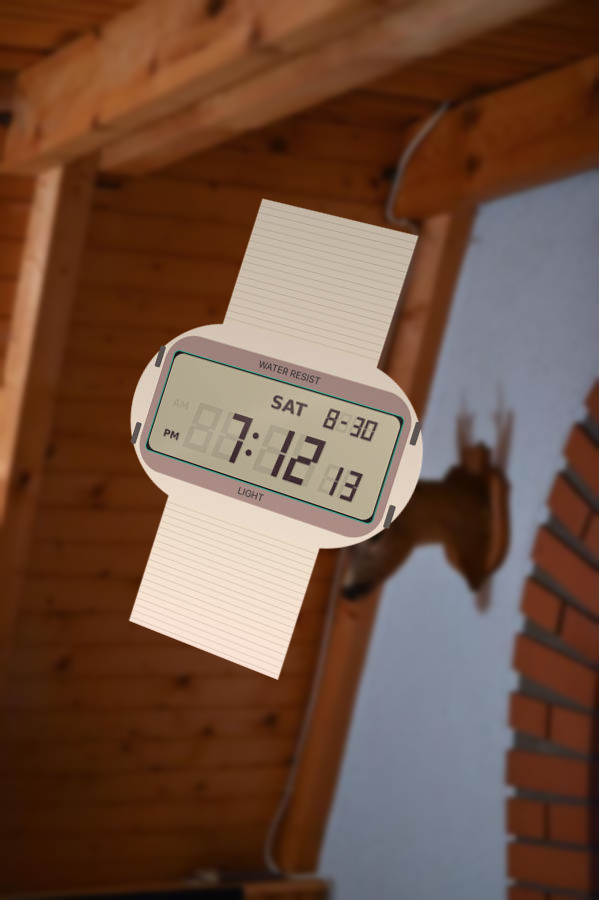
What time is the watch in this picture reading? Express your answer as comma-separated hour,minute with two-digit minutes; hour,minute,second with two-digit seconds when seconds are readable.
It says 7,12,13
